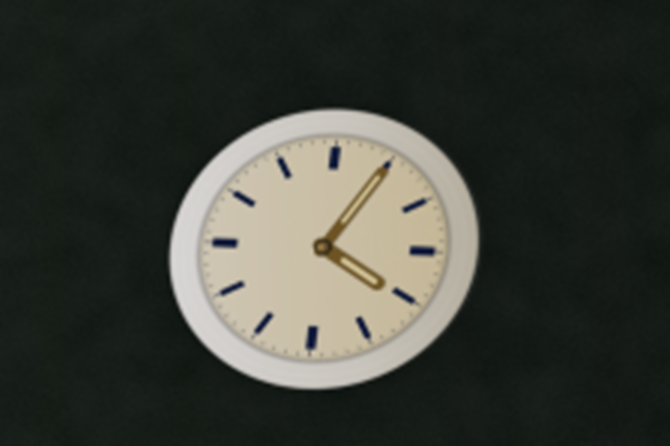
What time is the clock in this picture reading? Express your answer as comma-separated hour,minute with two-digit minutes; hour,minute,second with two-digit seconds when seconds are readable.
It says 4,05
